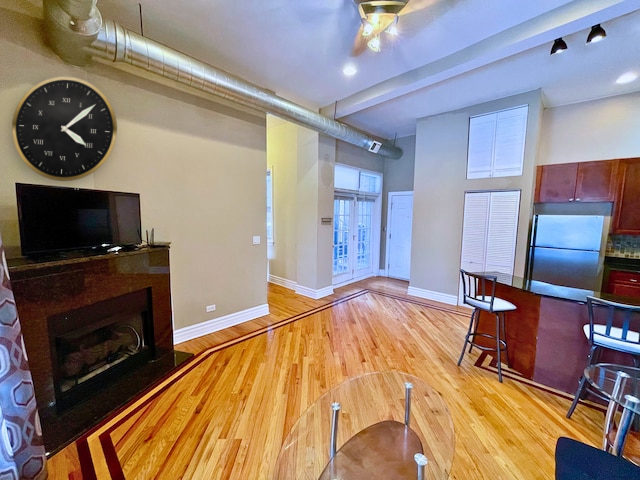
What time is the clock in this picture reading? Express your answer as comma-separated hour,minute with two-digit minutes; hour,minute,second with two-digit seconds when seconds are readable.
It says 4,08
